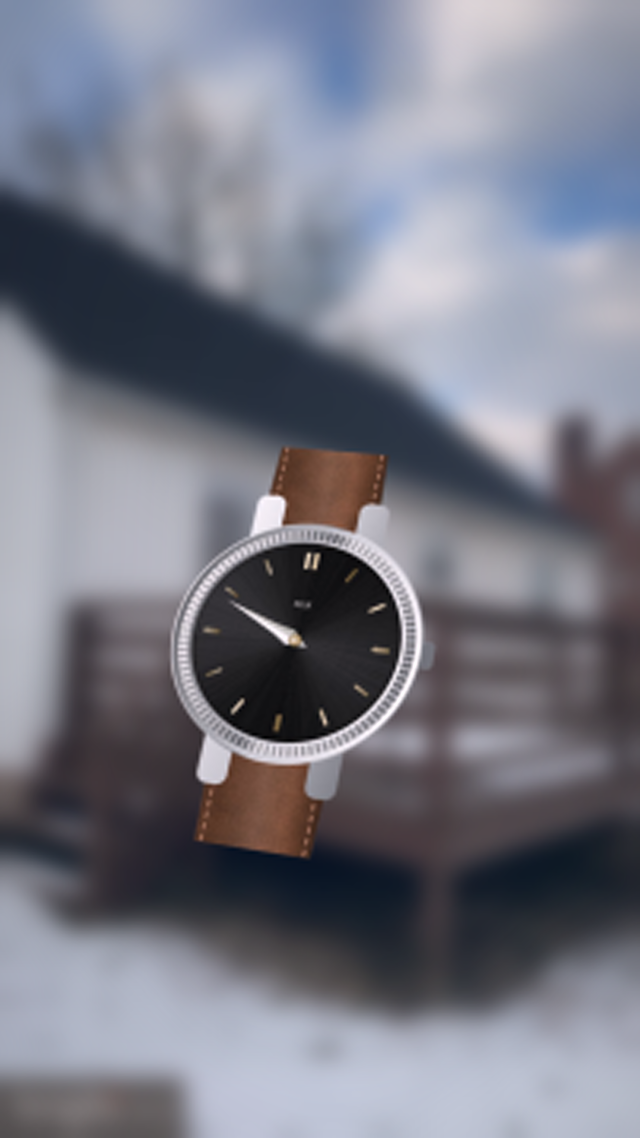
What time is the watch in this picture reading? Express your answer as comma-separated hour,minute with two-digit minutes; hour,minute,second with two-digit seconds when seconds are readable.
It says 9,49
